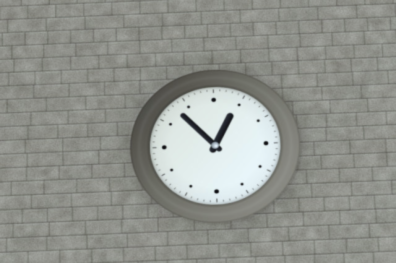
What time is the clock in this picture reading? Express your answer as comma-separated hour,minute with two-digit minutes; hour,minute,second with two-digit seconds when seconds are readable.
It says 12,53
